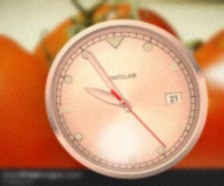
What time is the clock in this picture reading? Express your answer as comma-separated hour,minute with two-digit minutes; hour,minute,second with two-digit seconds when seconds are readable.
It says 9,55,24
